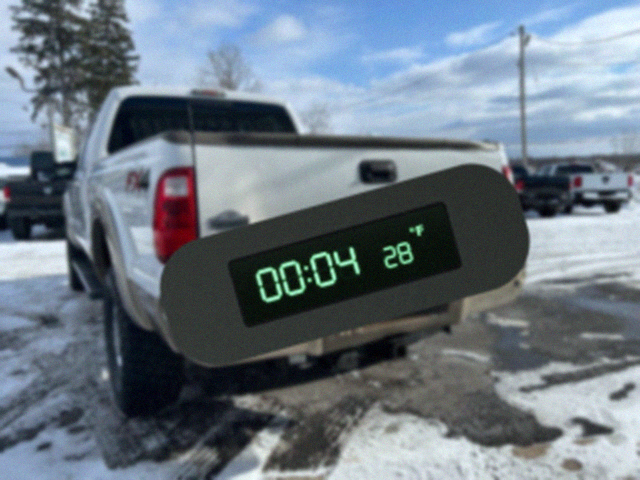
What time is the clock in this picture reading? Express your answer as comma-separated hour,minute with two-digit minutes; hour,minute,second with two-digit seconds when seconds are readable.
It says 0,04
